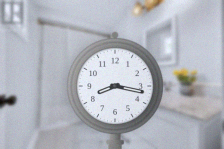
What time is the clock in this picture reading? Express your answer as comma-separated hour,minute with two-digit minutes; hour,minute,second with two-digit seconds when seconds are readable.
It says 8,17
